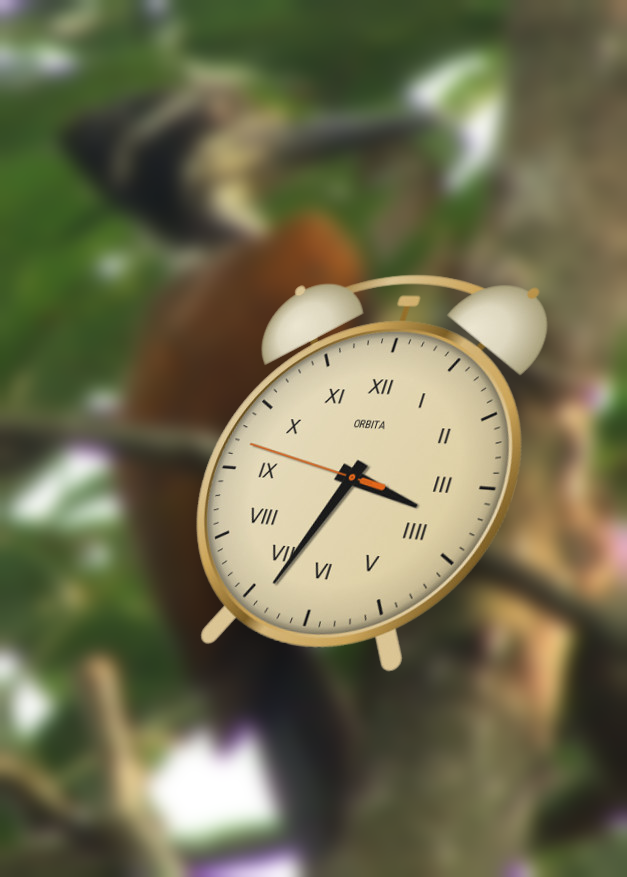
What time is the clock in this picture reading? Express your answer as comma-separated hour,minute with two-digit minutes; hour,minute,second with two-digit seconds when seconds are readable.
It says 3,33,47
